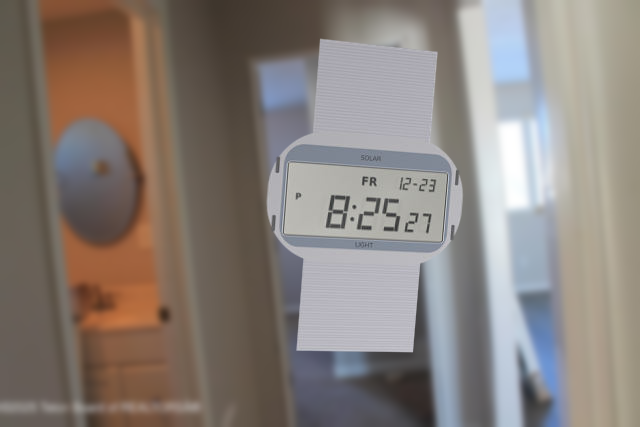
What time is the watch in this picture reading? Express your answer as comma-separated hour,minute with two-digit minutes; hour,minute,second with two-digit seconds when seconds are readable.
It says 8,25,27
